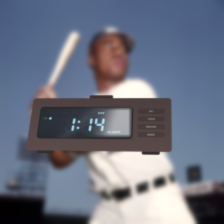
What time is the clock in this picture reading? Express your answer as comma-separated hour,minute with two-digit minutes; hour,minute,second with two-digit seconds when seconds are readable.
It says 1,14
